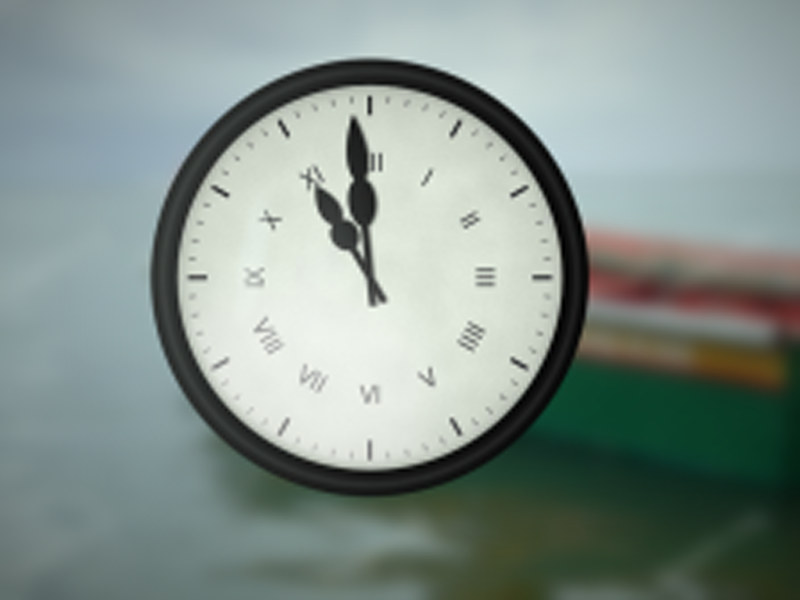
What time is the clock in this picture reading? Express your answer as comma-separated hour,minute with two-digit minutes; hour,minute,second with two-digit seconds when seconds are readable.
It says 10,59
